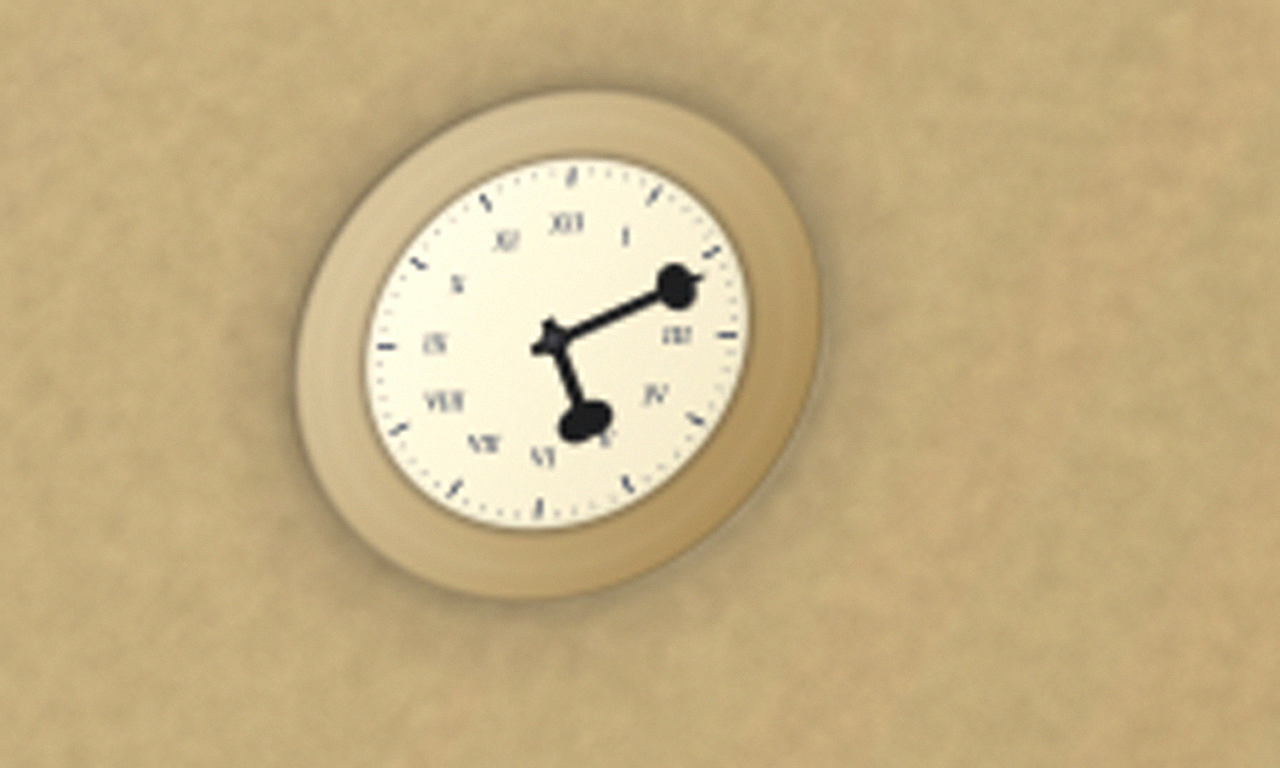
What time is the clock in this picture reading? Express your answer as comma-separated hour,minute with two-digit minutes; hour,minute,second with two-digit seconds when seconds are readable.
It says 5,11
